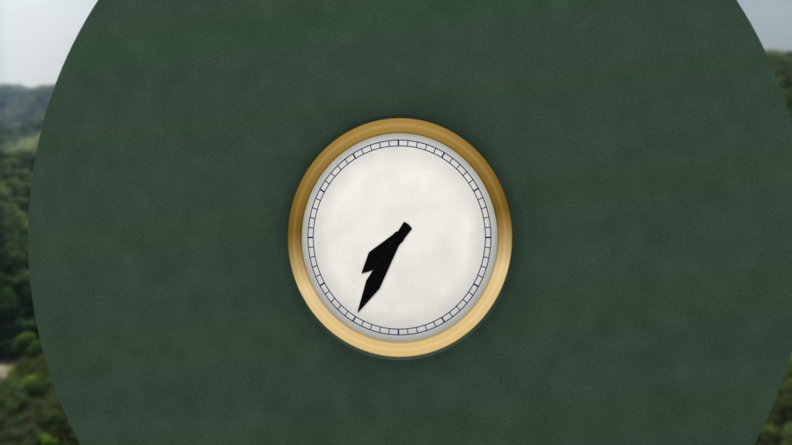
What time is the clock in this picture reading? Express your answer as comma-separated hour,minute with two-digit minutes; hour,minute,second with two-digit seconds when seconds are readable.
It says 7,35
